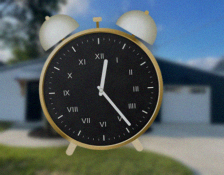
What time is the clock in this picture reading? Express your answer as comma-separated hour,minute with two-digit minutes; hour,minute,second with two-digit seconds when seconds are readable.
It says 12,24
